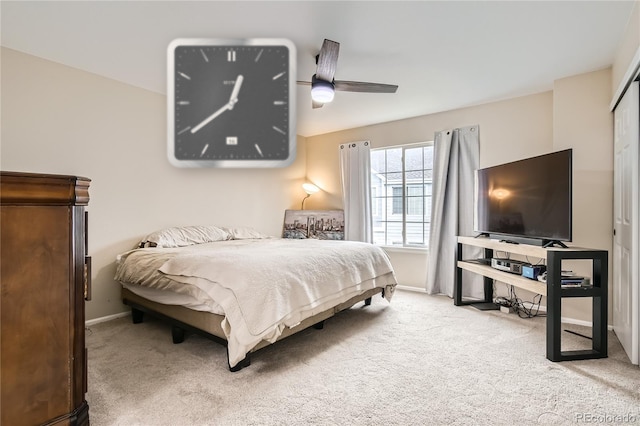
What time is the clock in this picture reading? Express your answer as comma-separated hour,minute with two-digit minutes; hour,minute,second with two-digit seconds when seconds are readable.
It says 12,39
